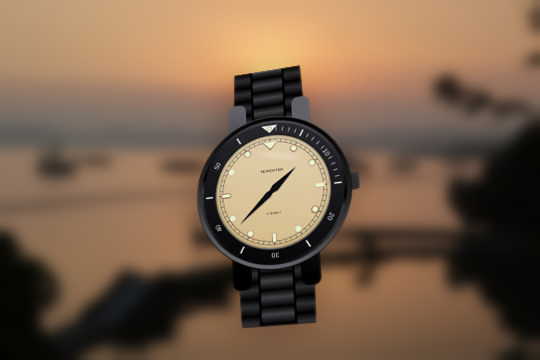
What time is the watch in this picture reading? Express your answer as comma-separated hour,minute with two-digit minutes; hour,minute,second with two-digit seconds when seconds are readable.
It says 1,38
